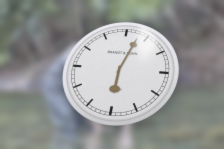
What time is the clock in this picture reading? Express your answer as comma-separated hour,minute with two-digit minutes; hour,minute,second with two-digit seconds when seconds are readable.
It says 6,03
